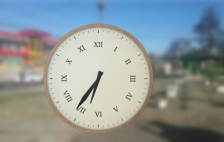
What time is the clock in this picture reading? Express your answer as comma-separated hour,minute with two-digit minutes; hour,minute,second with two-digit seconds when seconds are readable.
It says 6,36
